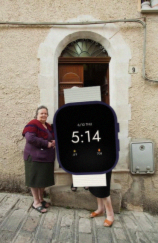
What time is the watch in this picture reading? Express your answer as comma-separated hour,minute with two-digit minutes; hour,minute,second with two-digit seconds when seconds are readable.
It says 5,14
